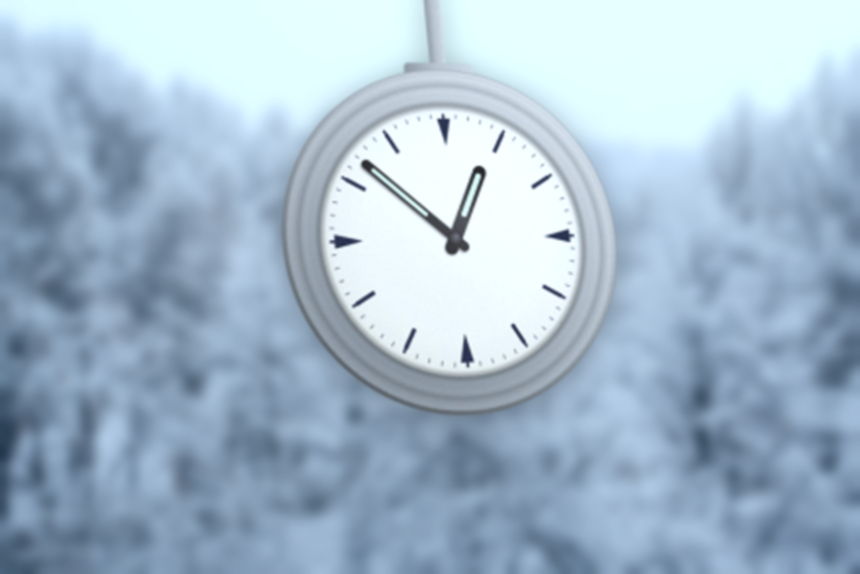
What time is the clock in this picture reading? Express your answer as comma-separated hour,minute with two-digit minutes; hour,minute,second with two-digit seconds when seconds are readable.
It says 12,52
